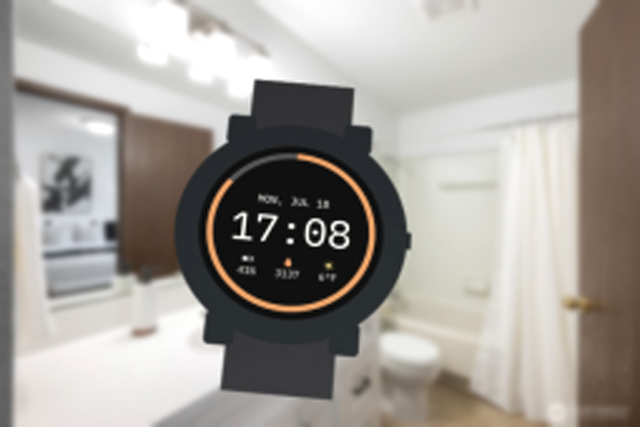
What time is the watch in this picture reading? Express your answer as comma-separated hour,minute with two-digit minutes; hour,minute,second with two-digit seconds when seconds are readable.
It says 17,08
